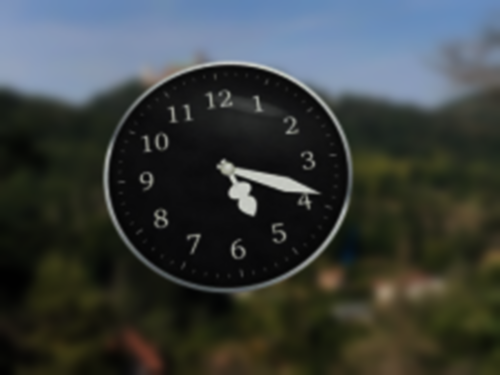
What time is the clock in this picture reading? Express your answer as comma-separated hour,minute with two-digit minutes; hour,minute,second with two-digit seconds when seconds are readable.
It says 5,19
